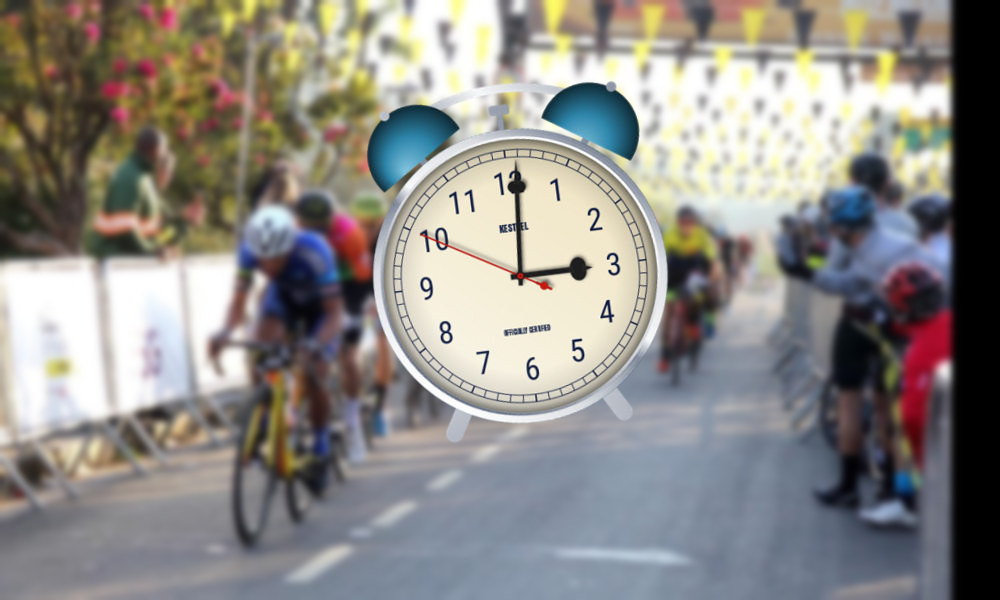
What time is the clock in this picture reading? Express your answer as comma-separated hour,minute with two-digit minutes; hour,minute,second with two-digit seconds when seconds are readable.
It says 3,00,50
